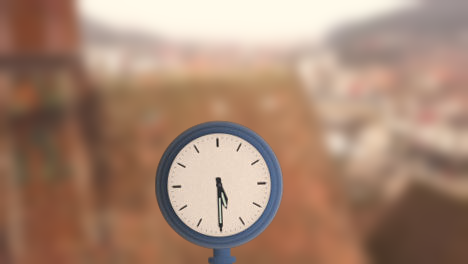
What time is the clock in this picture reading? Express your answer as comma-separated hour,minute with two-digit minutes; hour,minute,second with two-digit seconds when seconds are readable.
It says 5,30
